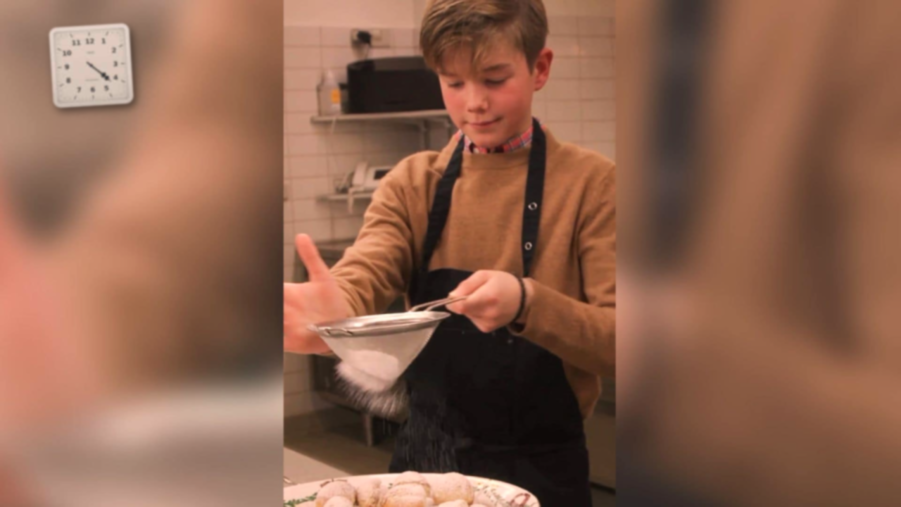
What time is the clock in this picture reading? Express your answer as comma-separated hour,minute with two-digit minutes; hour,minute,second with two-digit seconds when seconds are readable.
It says 4,22
